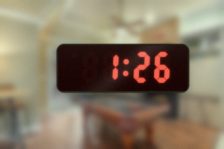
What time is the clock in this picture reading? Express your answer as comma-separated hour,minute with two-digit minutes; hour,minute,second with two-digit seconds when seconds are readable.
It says 1,26
